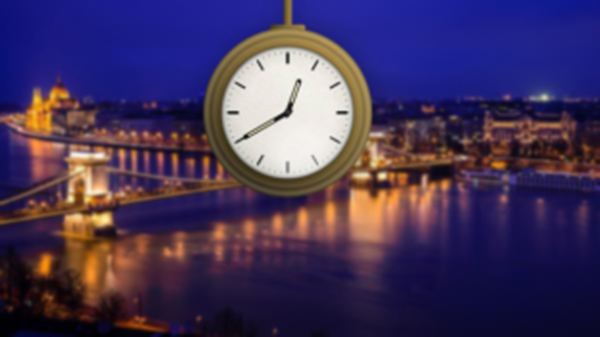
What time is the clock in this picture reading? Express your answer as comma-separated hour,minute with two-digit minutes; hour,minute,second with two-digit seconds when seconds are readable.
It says 12,40
